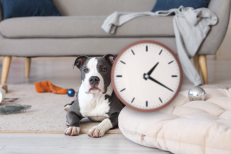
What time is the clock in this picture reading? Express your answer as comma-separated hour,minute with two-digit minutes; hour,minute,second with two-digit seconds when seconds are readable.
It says 1,20
